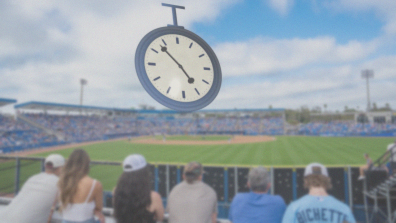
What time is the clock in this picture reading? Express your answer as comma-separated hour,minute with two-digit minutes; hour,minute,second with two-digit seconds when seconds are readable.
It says 4,53
